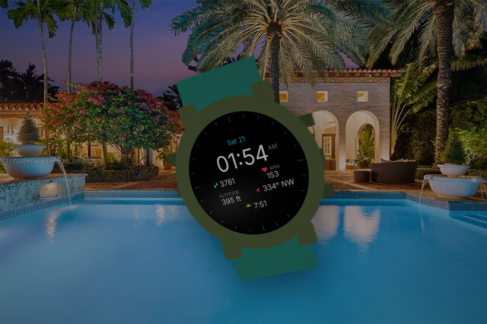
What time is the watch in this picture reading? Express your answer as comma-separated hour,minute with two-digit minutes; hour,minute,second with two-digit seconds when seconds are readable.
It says 1,54
